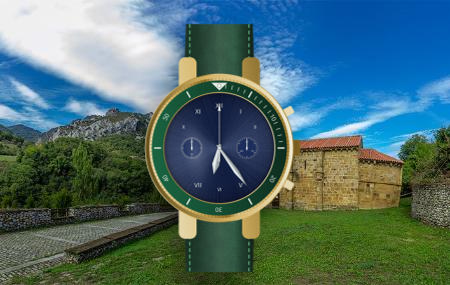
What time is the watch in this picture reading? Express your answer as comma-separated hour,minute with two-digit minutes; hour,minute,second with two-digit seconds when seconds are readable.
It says 6,24
